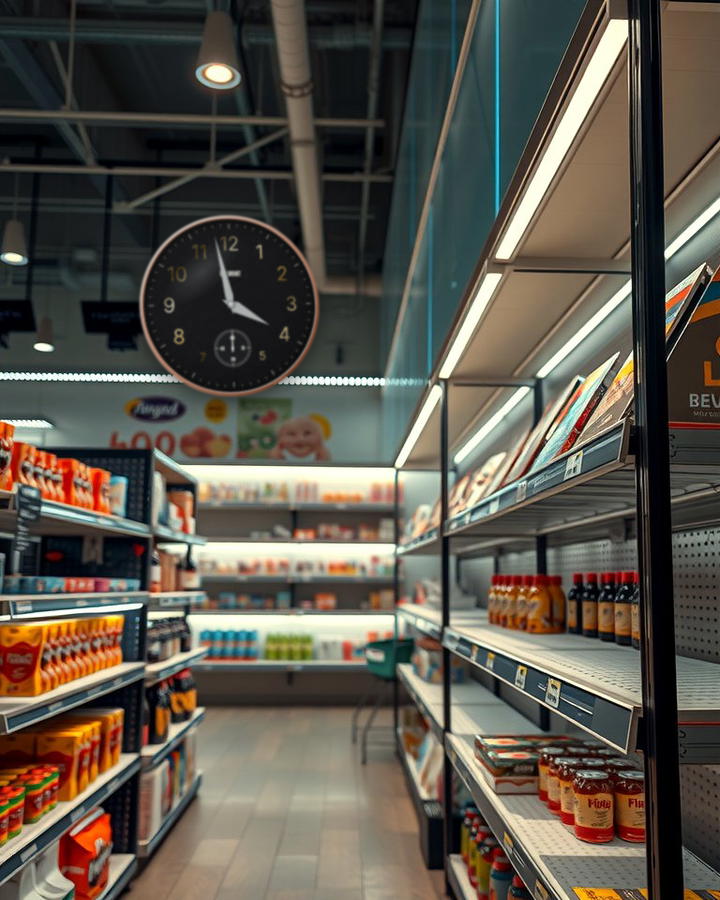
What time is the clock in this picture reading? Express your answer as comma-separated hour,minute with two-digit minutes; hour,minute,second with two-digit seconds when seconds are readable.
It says 3,58
